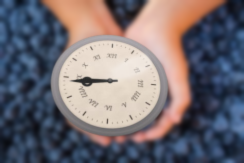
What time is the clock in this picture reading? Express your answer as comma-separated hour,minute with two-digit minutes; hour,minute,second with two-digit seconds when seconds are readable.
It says 8,44
